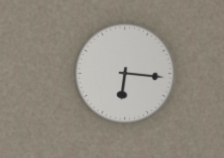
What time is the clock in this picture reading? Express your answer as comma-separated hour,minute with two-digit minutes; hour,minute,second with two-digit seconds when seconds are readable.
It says 6,16
